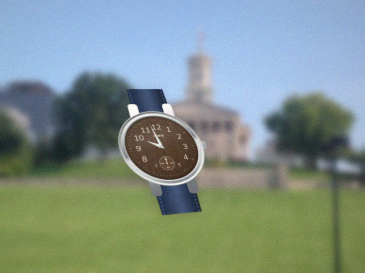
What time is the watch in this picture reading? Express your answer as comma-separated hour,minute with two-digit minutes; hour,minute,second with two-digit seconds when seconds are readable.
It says 9,58
